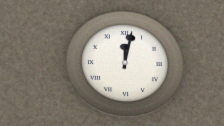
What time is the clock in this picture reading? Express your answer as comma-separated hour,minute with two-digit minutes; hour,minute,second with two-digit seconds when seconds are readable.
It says 12,02
